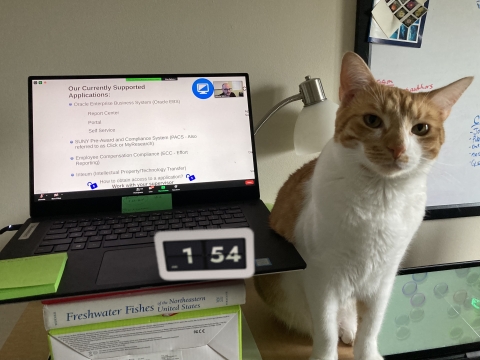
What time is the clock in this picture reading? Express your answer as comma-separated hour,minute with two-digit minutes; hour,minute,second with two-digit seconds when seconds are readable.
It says 1,54
